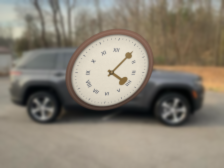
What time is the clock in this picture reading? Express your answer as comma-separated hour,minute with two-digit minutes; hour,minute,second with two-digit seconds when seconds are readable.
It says 4,06
